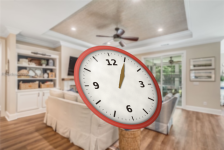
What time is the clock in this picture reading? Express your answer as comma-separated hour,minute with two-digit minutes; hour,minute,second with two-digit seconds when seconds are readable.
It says 1,05
